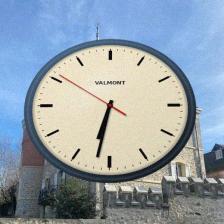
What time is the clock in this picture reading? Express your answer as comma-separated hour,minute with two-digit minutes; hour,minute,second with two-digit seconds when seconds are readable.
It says 6,31,51
